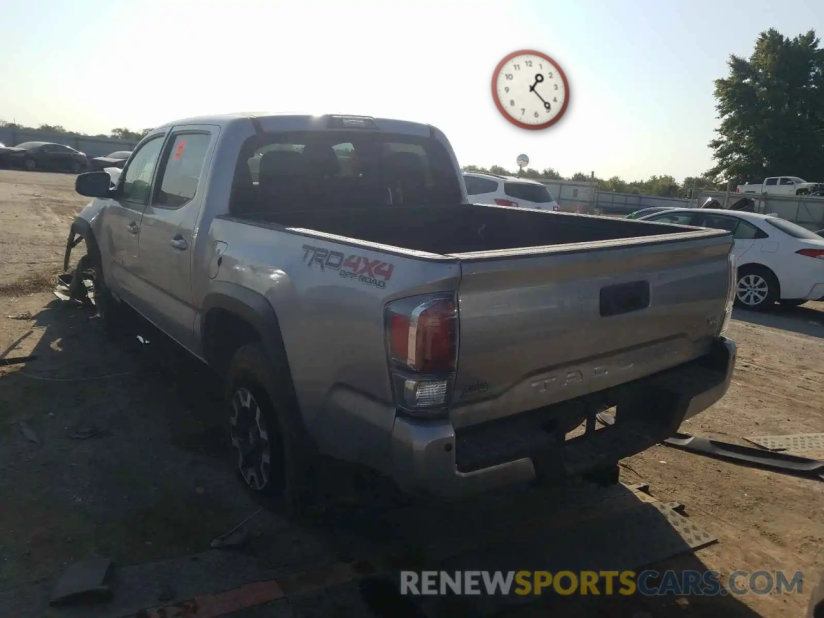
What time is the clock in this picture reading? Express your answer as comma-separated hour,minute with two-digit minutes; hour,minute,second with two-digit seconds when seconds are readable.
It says 1,24
